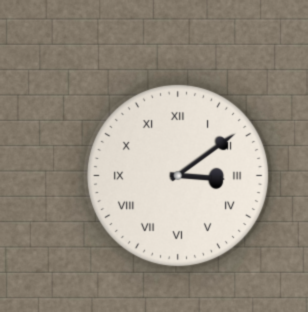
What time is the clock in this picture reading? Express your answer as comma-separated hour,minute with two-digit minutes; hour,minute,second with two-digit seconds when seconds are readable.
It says 3,09
